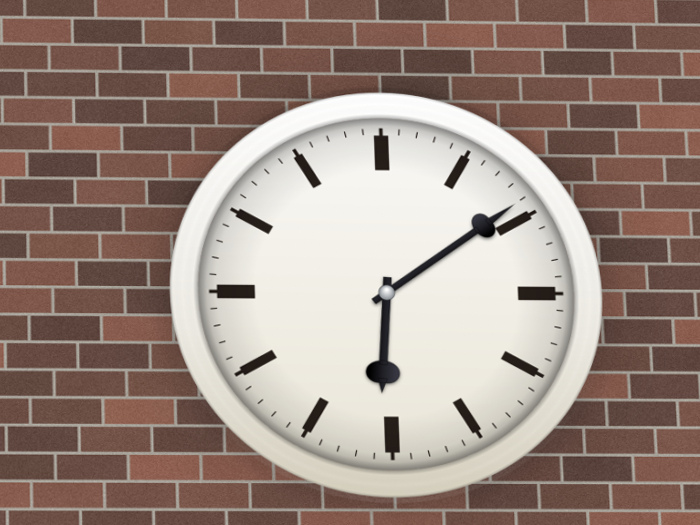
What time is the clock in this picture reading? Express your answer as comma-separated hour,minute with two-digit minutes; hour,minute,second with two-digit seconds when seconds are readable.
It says 6,09
